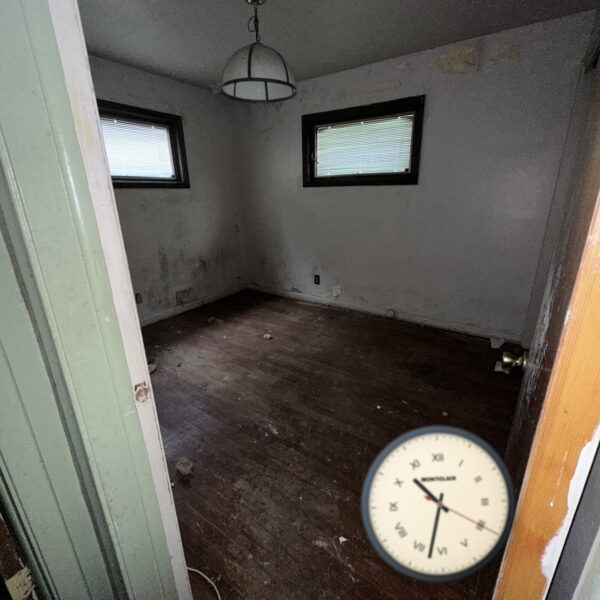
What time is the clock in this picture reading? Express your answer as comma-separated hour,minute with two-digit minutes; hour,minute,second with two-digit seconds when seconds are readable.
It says 10,32,20
